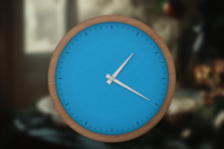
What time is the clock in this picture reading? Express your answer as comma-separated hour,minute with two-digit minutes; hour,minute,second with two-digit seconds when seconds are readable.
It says 1,20
